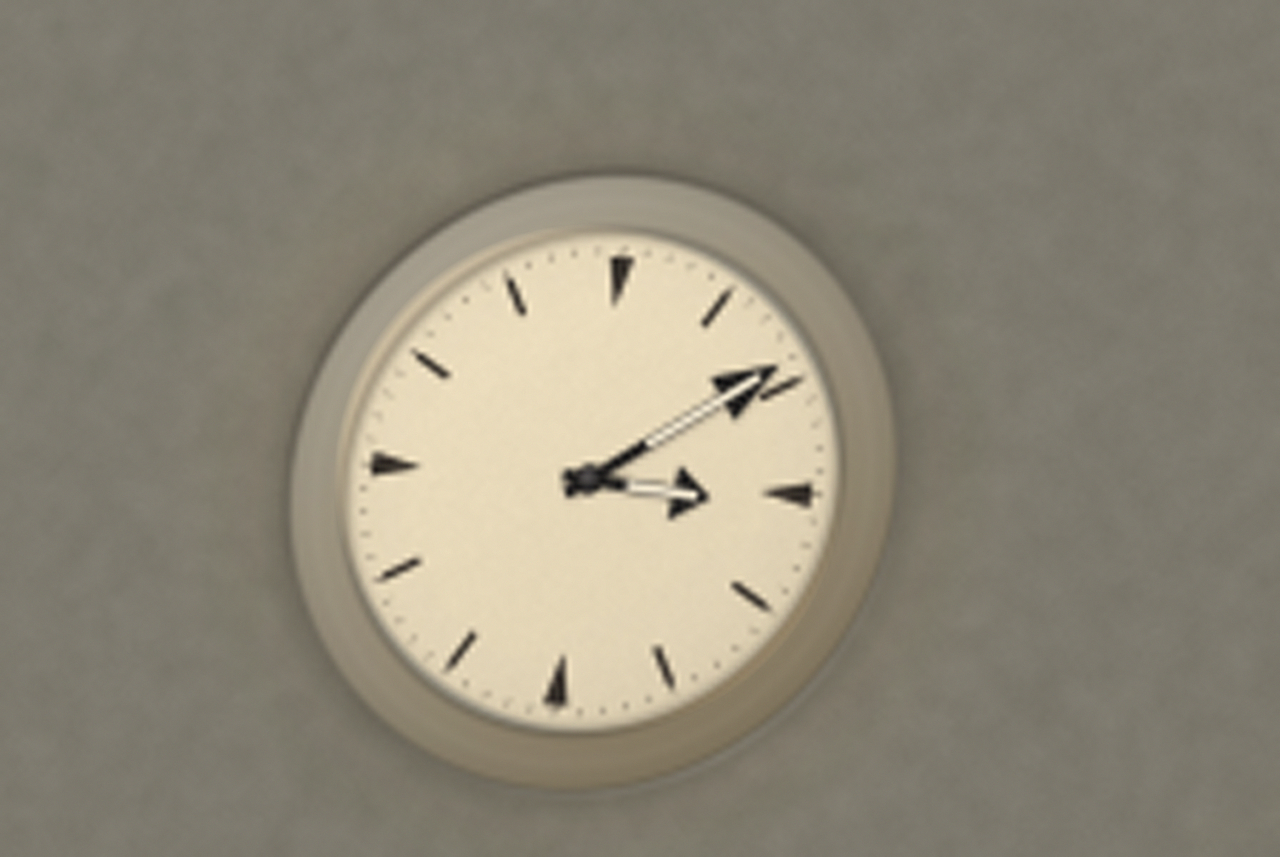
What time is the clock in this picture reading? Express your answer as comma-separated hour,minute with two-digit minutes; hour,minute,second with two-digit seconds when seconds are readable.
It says 3,09
